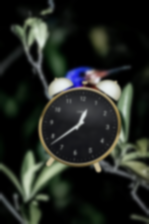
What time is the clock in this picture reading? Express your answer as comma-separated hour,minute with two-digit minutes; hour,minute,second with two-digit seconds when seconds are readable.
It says 12,38
